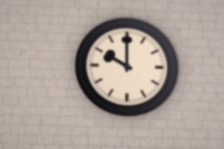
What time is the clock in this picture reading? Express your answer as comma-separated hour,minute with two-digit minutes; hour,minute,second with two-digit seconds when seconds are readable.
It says 10,00
